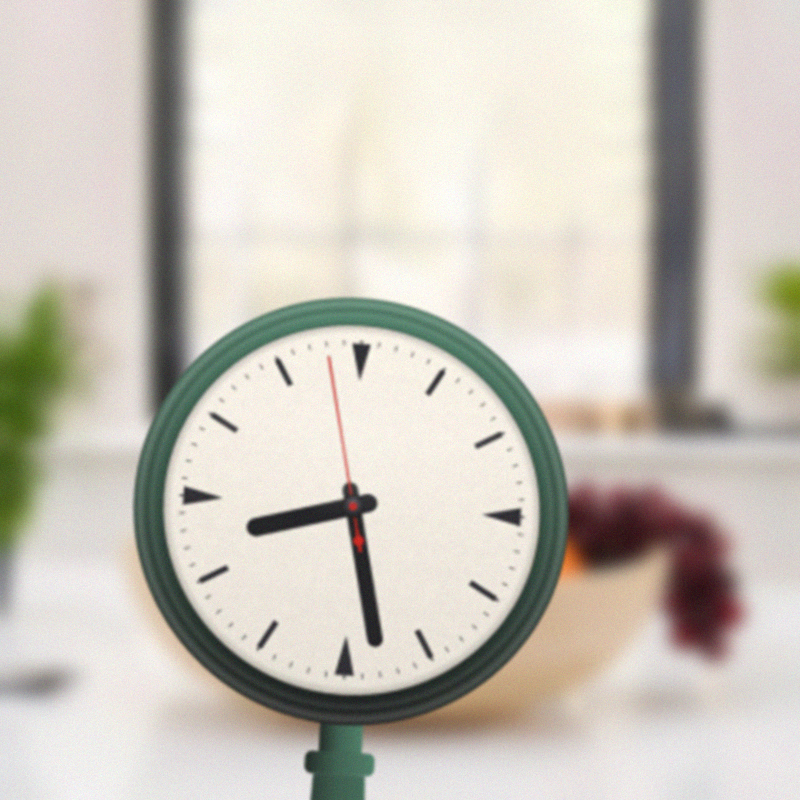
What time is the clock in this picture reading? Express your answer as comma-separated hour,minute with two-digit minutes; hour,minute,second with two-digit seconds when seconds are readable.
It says 8,27,58
